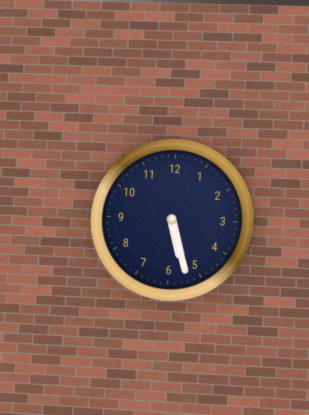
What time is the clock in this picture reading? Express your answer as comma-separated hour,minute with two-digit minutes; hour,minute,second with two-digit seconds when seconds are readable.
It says 5,27
